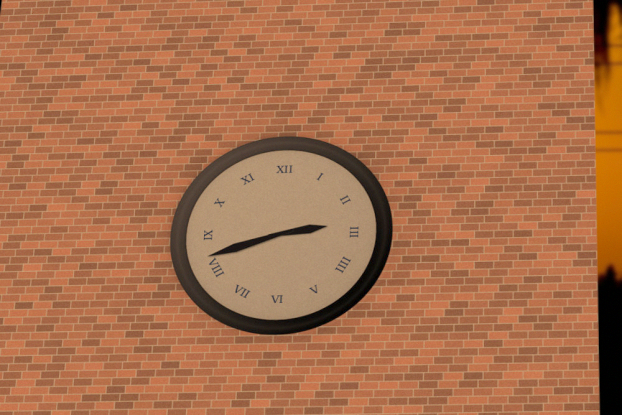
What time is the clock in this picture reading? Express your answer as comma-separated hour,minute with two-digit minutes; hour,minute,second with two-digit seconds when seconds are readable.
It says 2,42
